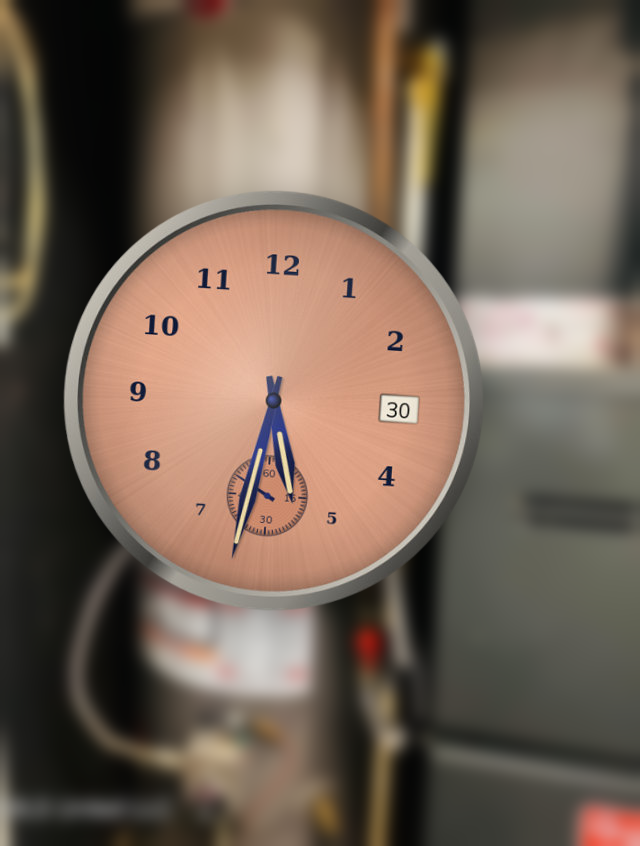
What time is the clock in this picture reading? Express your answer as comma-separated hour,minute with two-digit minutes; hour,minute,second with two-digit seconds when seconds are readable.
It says 5,31,50
